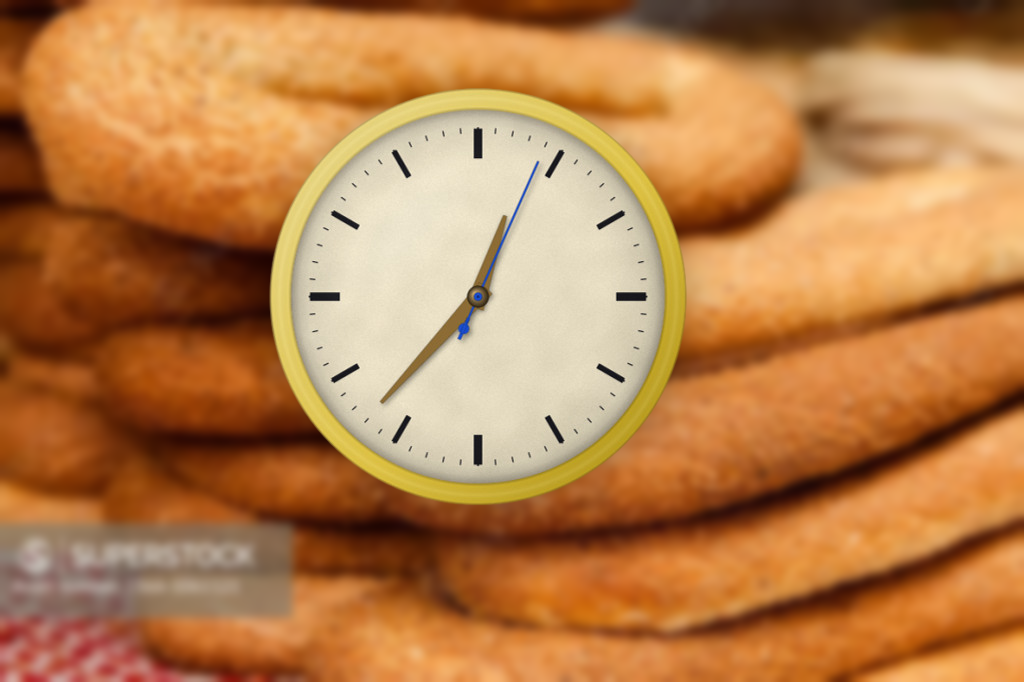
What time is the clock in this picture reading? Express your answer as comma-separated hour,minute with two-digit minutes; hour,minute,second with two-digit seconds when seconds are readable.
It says 12,37,04
